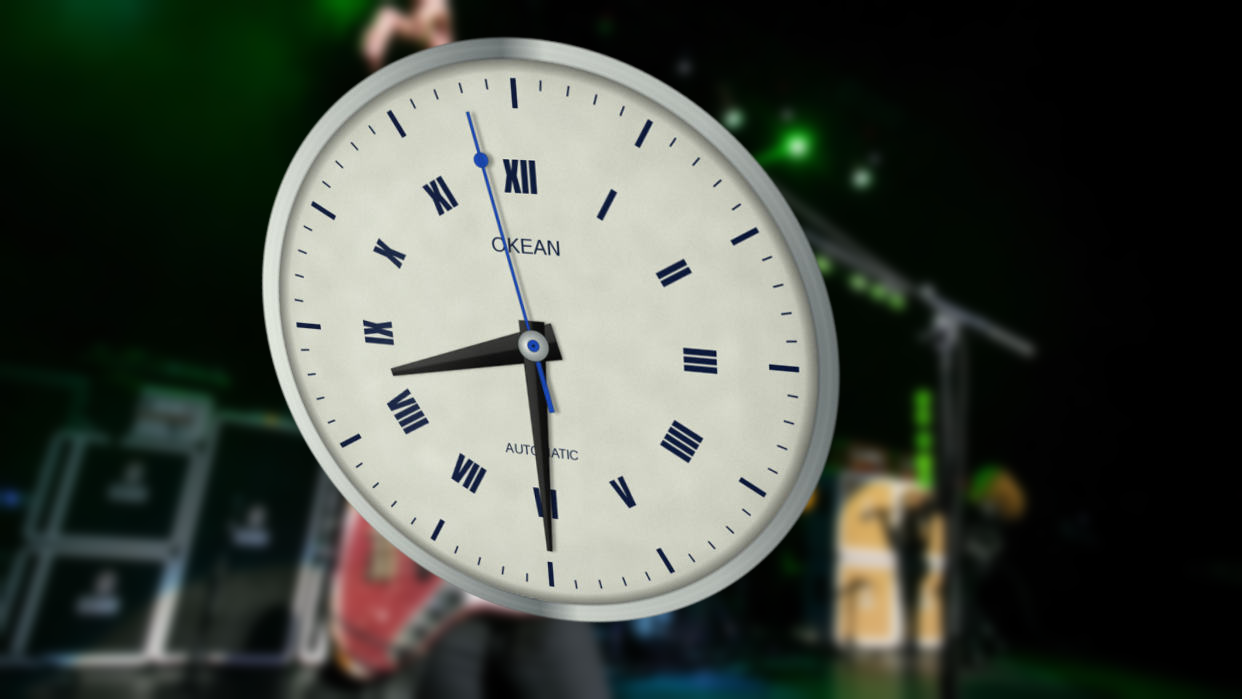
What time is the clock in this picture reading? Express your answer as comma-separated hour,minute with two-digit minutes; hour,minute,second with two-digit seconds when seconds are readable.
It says 8,29,58
